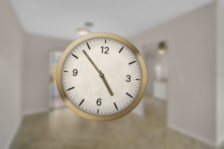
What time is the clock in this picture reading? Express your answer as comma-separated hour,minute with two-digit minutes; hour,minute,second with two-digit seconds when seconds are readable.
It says 4,53
